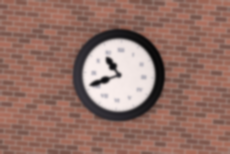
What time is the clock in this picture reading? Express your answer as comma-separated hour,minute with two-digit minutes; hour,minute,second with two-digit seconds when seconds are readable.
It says 10,41
